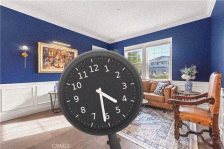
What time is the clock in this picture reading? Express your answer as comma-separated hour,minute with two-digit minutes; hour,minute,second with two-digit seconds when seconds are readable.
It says 4,31
